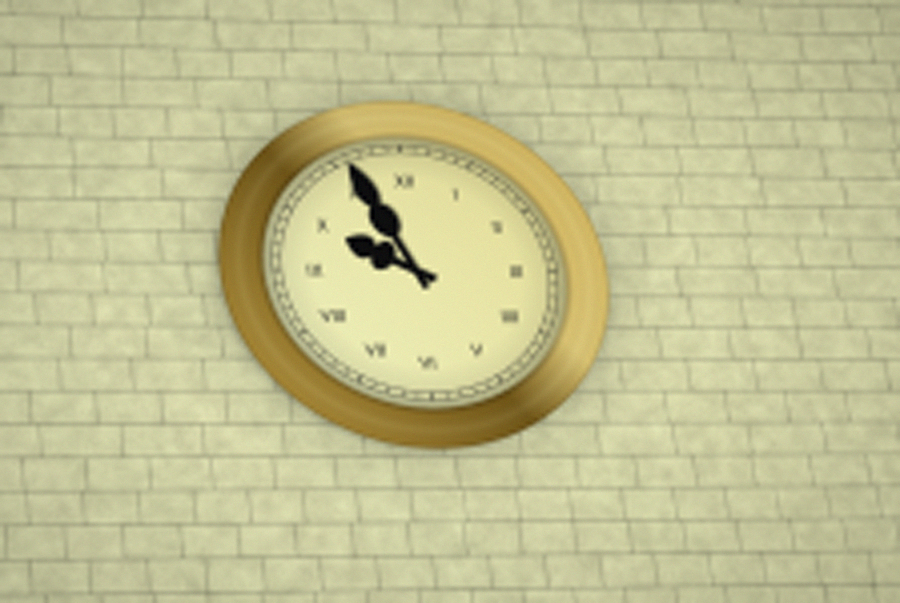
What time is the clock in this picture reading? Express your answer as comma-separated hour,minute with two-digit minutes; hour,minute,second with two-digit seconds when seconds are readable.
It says 9,56
